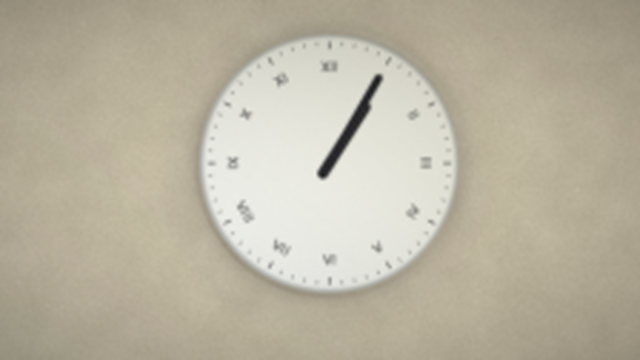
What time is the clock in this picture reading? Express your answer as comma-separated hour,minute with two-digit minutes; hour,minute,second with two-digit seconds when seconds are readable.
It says 1,05
